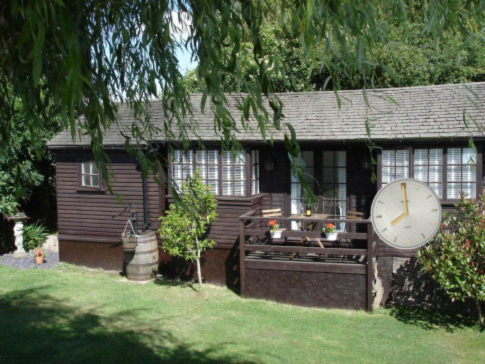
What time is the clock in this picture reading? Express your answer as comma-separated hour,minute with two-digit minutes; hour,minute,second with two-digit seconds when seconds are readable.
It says 8,00
